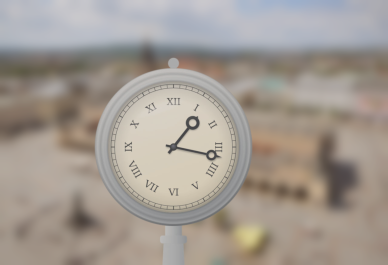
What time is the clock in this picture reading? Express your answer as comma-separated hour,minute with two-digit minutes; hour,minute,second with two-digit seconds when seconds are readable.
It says 1,17
